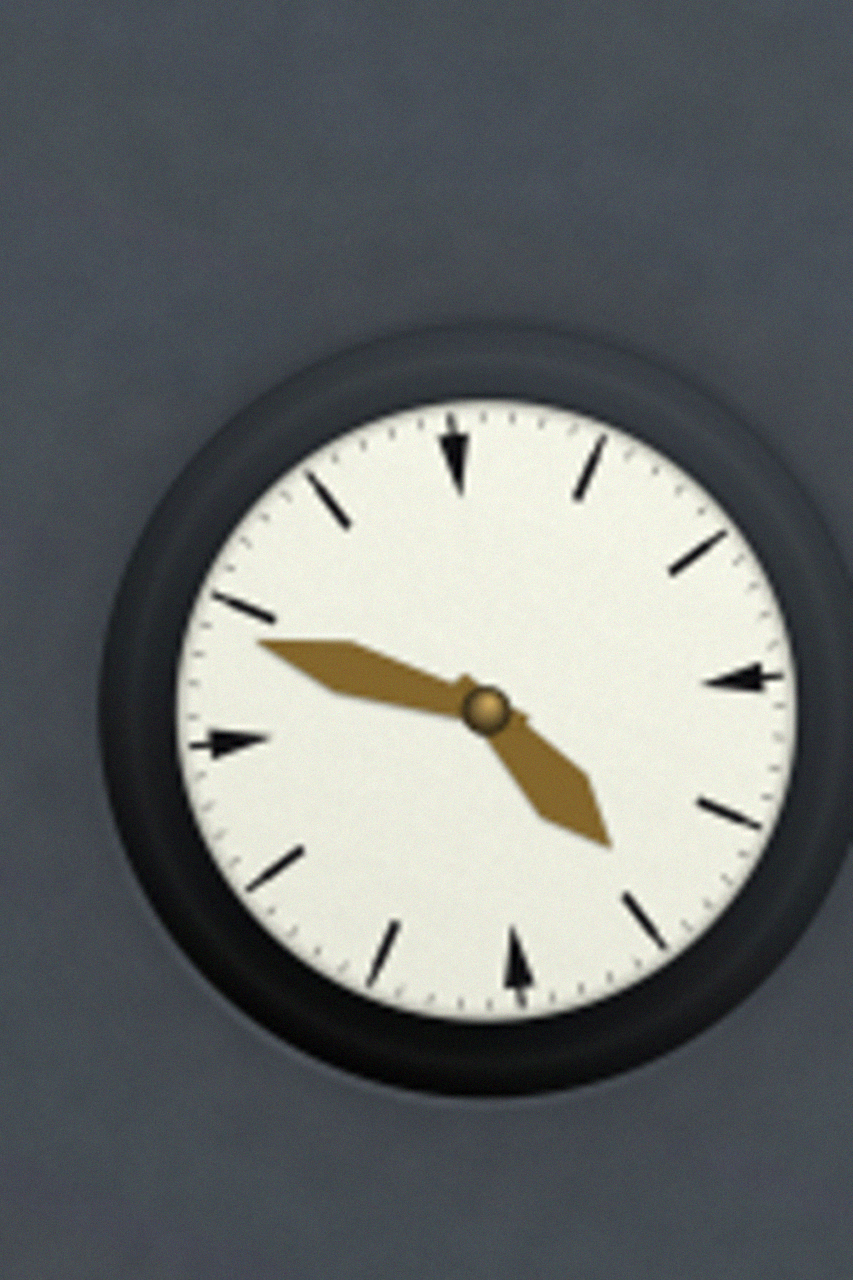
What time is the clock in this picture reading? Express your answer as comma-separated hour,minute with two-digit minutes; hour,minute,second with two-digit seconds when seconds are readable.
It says 4,49
